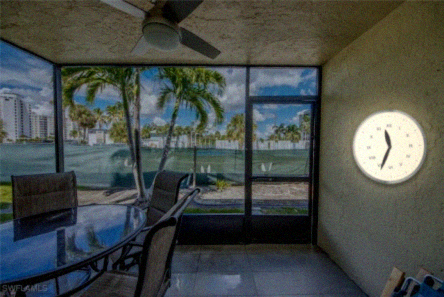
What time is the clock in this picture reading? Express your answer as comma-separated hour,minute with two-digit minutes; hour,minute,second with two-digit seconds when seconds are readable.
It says 11,34
